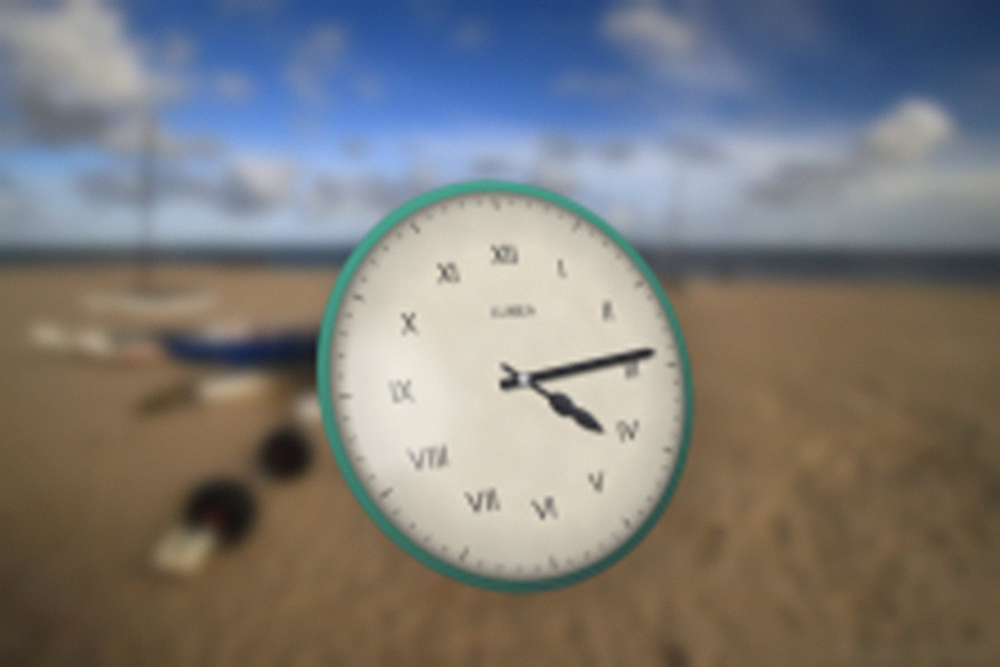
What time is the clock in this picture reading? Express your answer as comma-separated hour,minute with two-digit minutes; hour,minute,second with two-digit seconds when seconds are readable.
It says 4,14
